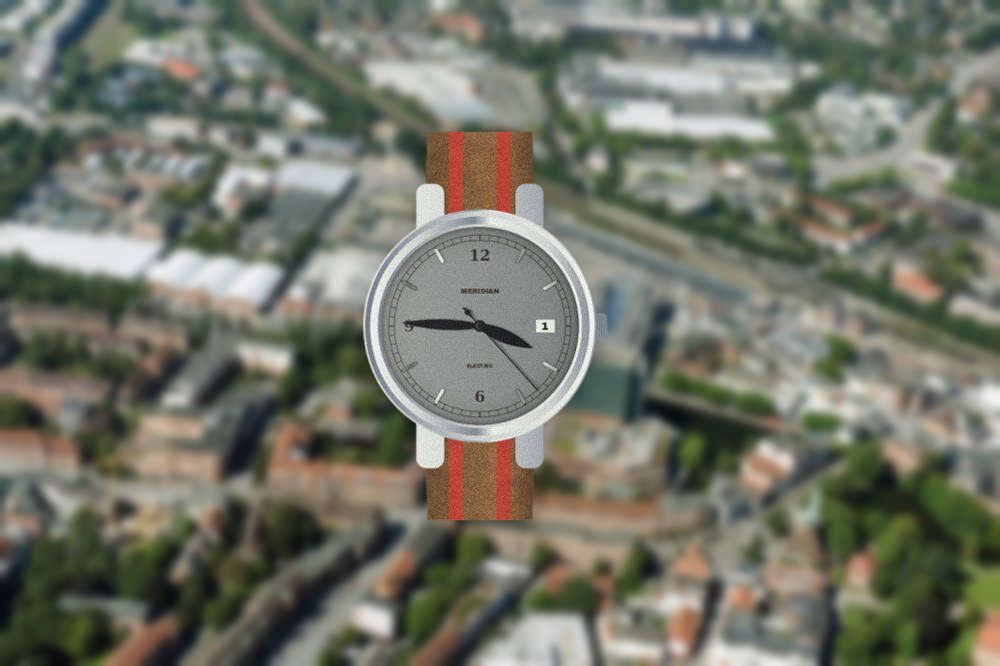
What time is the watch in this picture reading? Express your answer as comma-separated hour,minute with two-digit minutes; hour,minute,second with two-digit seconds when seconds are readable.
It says 3,45,23
